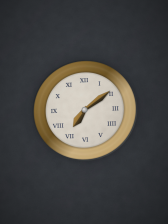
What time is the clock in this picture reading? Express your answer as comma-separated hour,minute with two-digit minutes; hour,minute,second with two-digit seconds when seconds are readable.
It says 7,09
